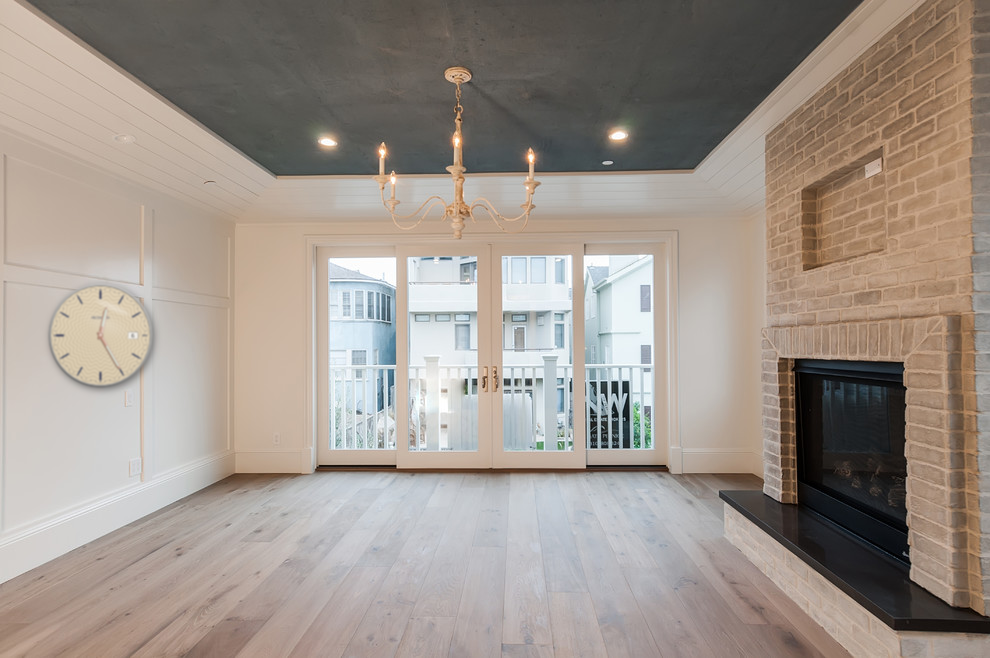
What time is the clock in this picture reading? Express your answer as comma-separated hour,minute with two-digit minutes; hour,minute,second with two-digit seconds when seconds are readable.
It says 12,25
